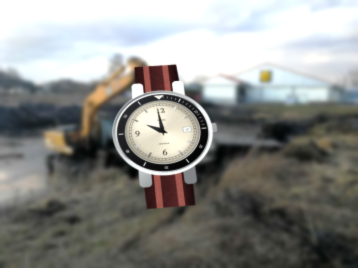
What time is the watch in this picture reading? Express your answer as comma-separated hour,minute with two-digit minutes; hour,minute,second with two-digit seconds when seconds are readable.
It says 9,59
